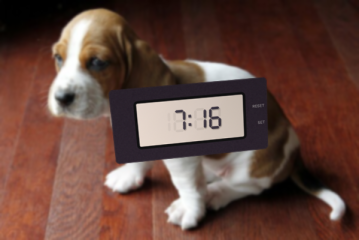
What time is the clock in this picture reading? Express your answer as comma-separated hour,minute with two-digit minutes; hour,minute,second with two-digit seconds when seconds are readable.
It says 7,16
